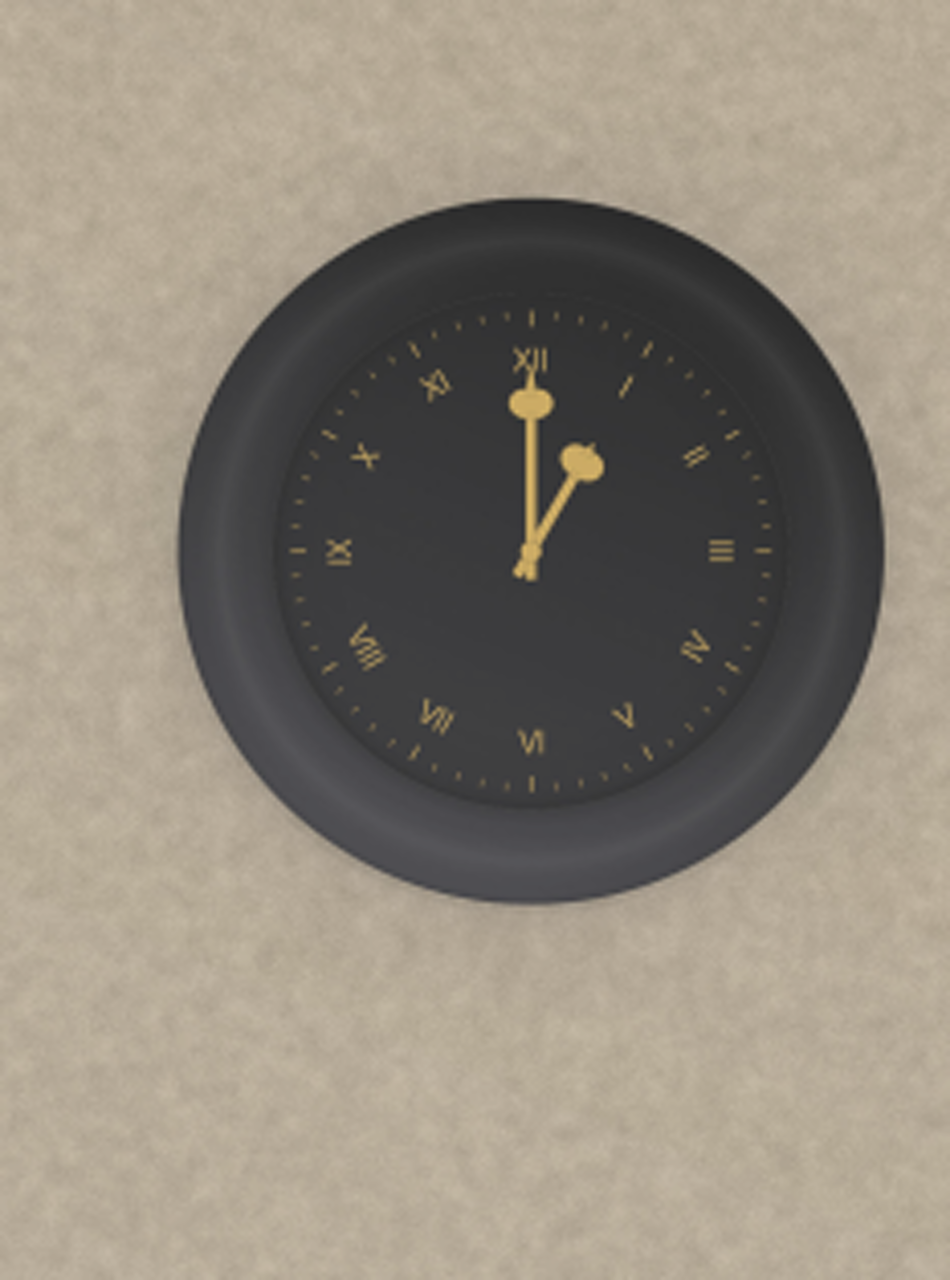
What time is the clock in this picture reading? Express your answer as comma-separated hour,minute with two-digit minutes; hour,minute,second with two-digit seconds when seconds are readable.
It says 1,00
